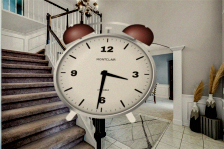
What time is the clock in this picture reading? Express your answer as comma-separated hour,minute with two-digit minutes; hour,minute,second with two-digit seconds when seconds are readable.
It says 3,31
